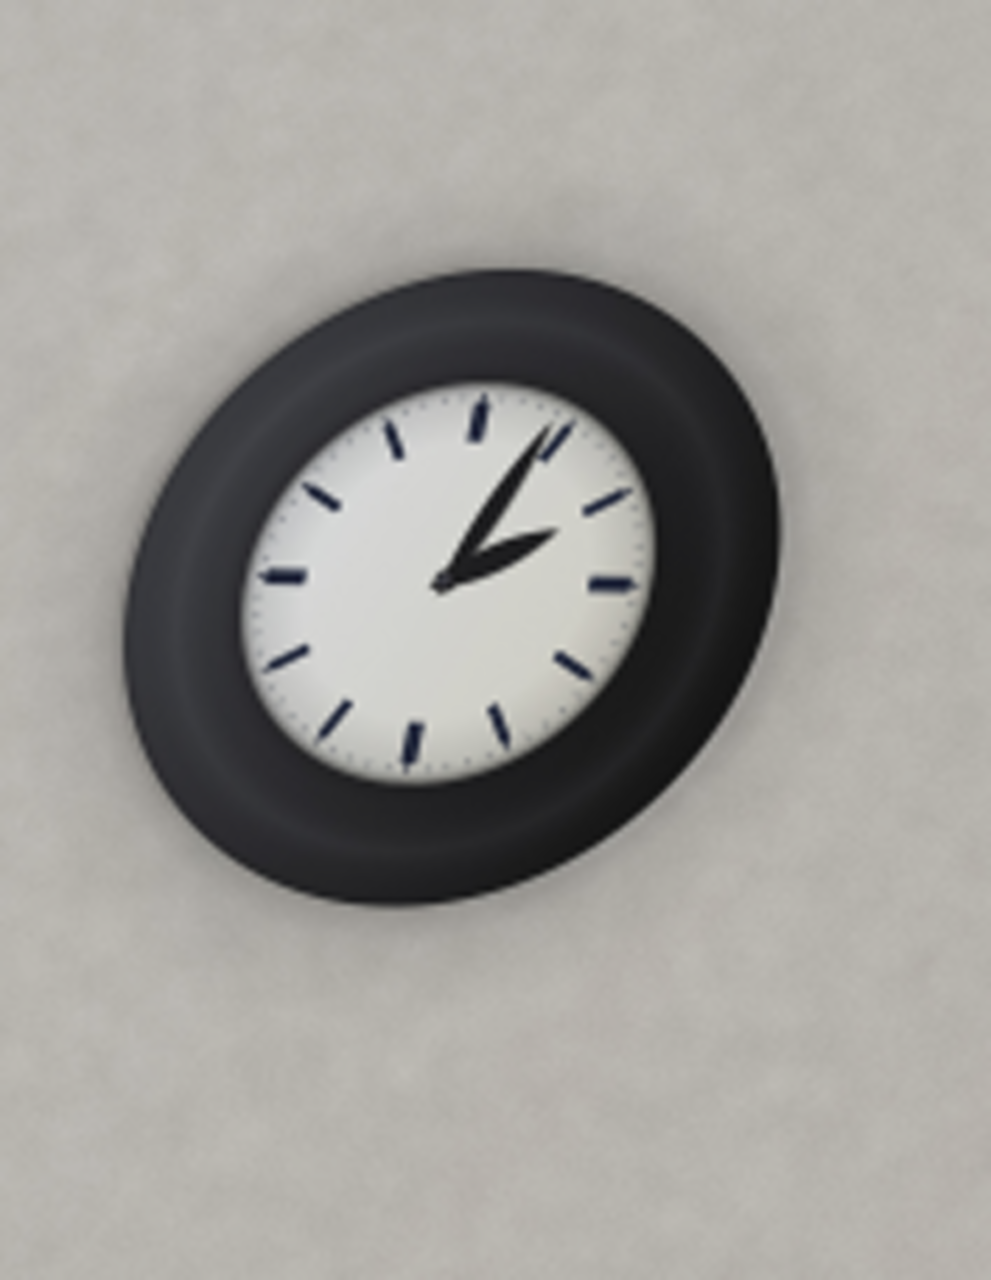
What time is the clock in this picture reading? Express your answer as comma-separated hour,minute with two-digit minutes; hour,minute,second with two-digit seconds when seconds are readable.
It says 2,04
